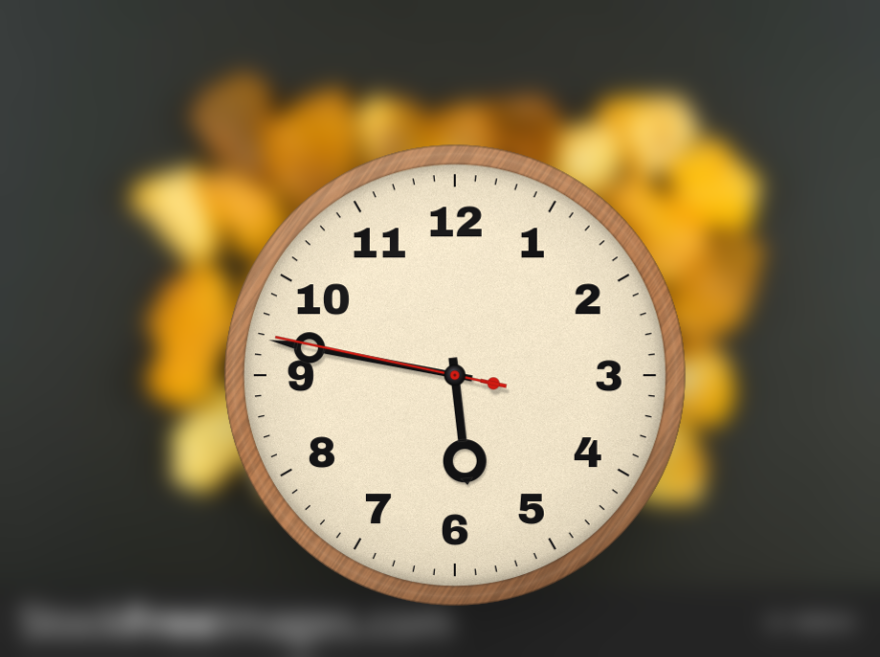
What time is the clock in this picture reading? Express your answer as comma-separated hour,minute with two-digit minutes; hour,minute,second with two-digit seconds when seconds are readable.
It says 5,46,47
